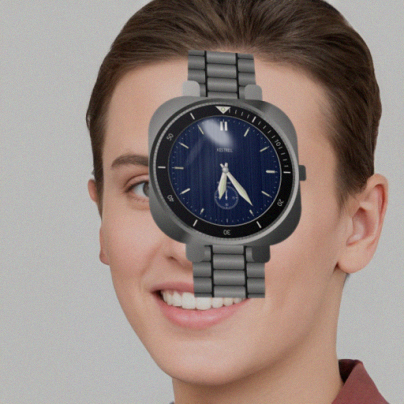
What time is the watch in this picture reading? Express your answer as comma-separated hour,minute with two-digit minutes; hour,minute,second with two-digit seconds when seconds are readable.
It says 6,24
